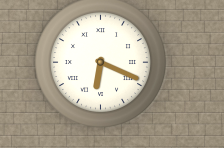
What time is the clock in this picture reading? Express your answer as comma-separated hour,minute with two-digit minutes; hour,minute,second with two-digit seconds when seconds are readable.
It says 6,19
